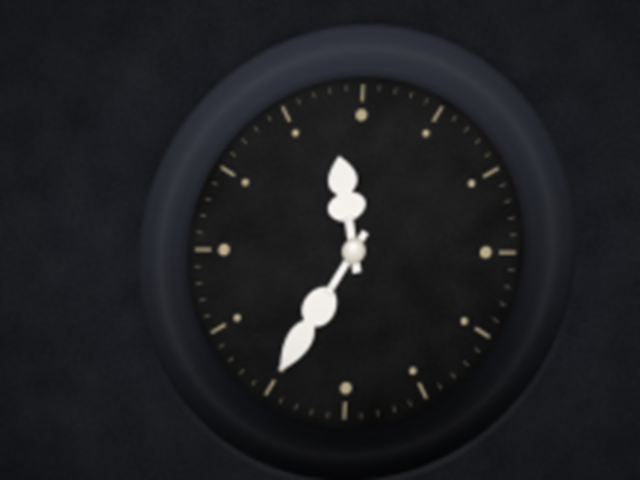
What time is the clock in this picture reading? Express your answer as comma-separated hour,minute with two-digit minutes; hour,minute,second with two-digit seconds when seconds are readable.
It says 11,35
